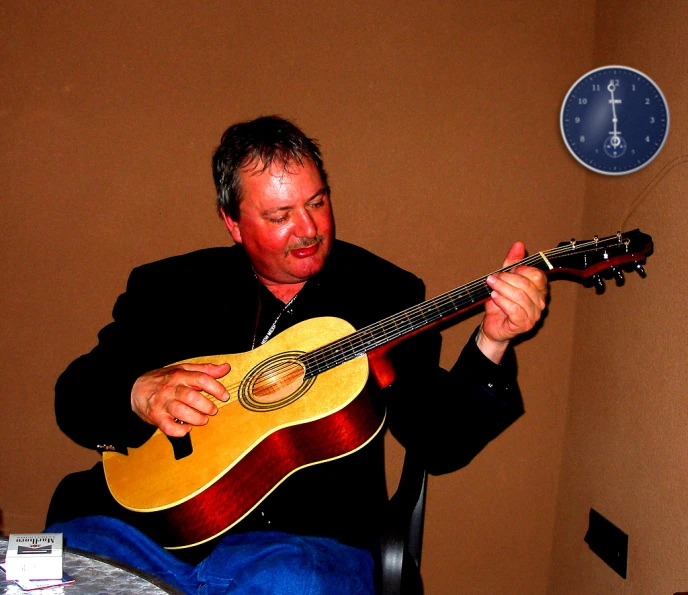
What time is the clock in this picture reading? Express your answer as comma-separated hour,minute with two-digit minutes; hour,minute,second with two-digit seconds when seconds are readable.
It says 5,59
